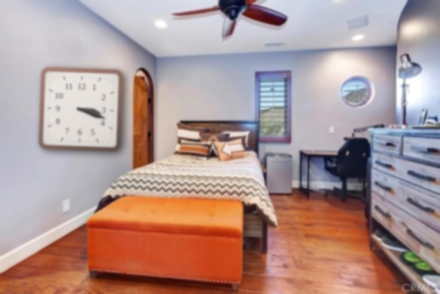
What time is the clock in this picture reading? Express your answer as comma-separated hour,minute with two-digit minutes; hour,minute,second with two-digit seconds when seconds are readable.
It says 3,18
